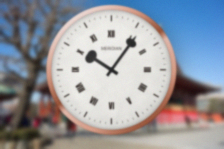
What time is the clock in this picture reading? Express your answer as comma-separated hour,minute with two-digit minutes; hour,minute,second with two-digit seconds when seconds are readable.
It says 10,06
